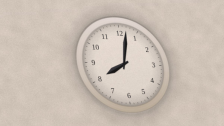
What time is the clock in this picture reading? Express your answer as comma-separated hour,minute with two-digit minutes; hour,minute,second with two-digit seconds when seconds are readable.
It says 8,02
